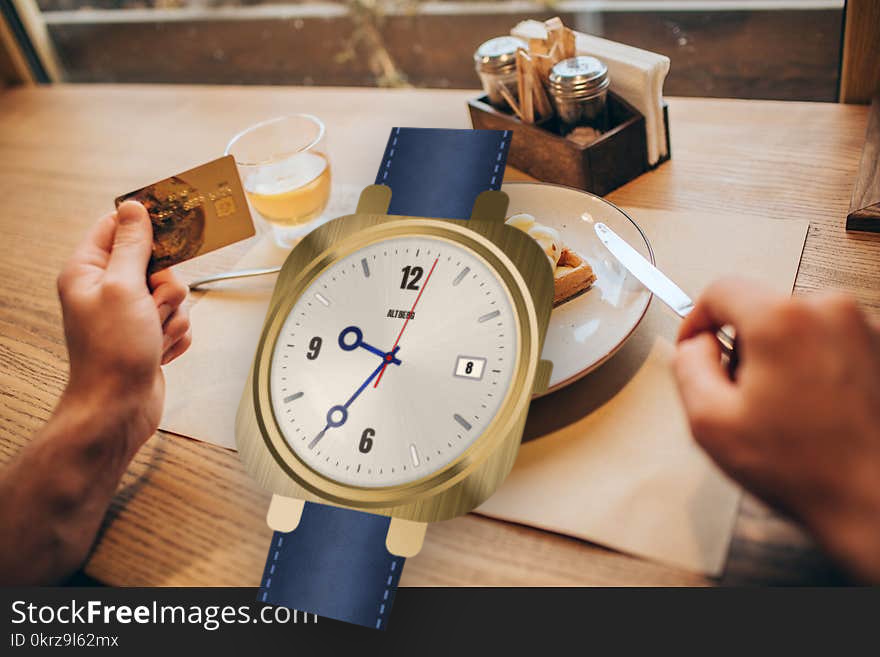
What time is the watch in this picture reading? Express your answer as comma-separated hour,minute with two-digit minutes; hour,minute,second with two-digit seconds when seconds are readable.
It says 9,35,02
